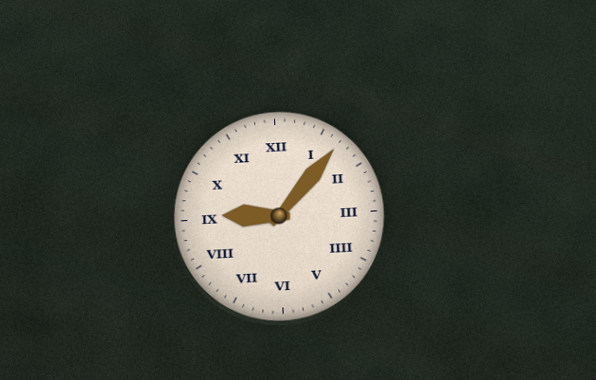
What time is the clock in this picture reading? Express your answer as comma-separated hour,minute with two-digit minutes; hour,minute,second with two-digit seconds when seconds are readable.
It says 9,07
